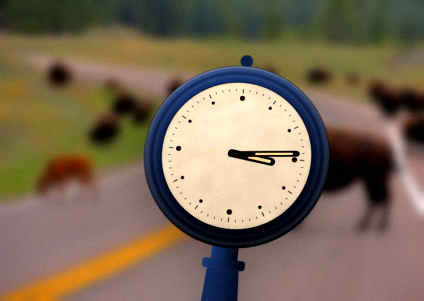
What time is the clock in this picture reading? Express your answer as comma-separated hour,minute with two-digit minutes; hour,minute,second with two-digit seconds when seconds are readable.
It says 3,14
